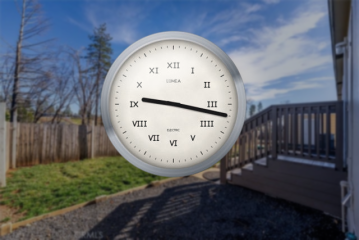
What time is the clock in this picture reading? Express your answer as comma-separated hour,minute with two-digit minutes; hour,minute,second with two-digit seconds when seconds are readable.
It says 9,17
